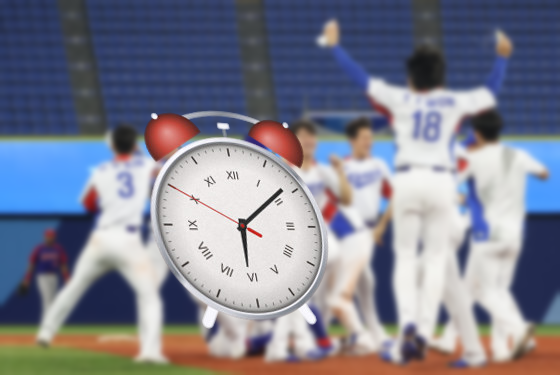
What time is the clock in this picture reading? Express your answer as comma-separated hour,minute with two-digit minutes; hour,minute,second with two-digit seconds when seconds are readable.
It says 6,08,50
